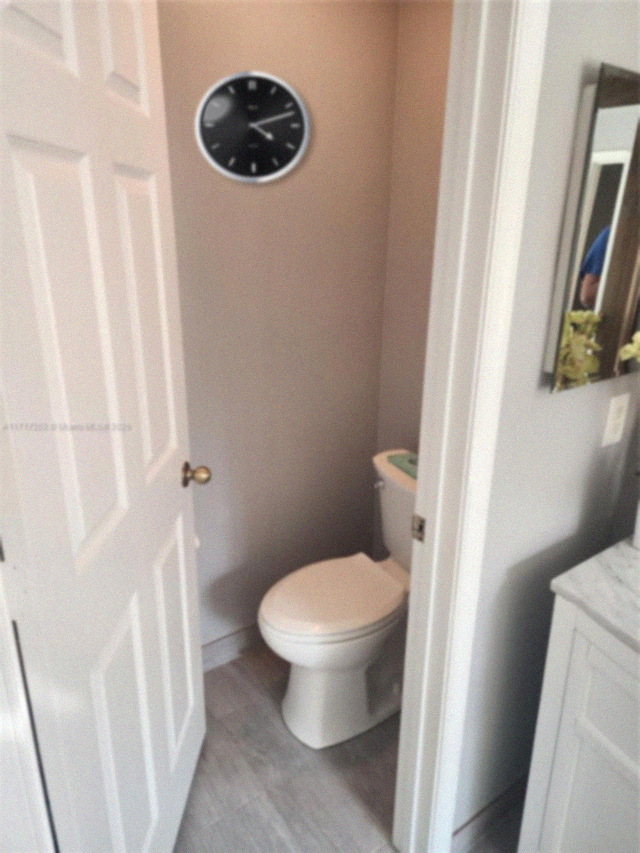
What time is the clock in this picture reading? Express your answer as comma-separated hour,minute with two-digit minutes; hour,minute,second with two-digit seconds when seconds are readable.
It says 4,12
